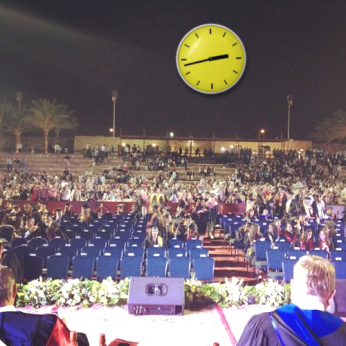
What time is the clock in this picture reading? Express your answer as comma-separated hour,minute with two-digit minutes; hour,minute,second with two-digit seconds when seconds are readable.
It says 2,43
